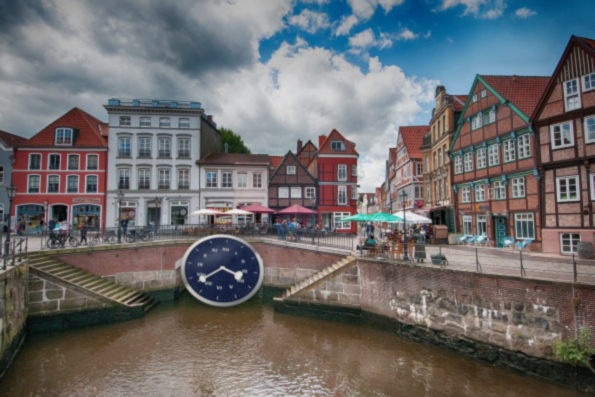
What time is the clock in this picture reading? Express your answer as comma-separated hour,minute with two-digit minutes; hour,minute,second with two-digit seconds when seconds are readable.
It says 3,38
